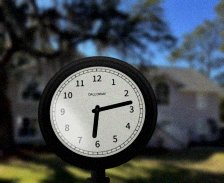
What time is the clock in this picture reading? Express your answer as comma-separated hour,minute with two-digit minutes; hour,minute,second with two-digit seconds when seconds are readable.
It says 6,13
